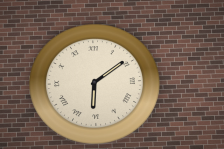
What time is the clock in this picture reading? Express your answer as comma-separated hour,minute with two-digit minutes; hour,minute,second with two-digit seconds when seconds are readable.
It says 6,09
